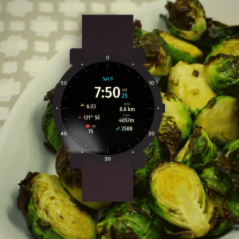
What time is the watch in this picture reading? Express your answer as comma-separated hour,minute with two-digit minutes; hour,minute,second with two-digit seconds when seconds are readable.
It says 7,50
